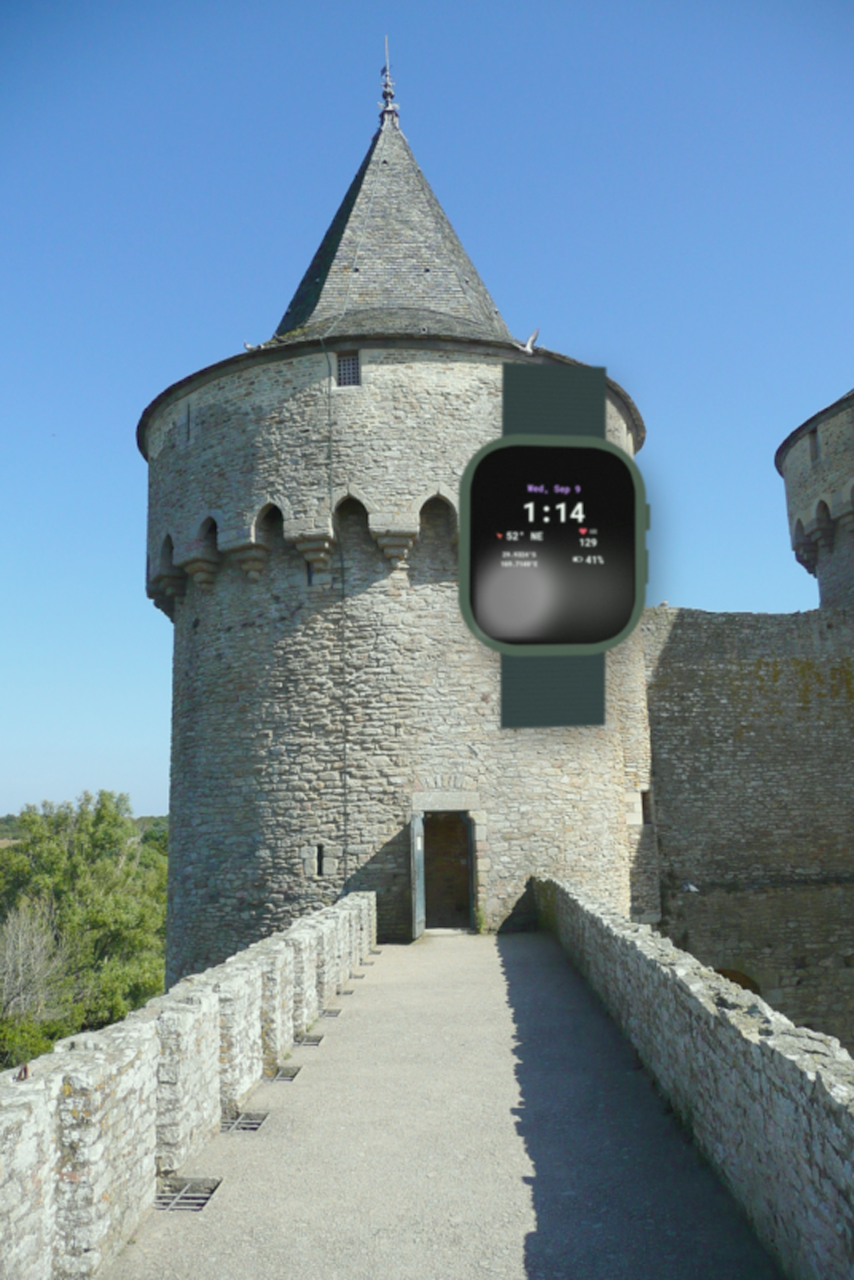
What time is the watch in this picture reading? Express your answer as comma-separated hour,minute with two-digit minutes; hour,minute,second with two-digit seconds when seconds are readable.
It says 1,14
